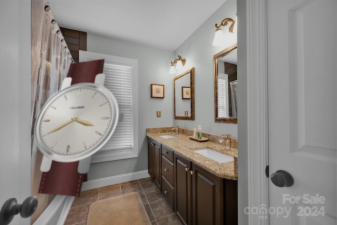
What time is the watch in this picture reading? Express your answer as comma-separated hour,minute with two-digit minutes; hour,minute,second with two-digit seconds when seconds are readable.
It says 3,40
